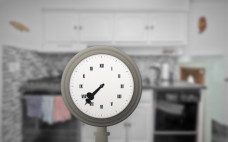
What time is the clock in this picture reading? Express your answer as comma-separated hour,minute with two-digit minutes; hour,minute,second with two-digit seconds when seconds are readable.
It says 7,37
